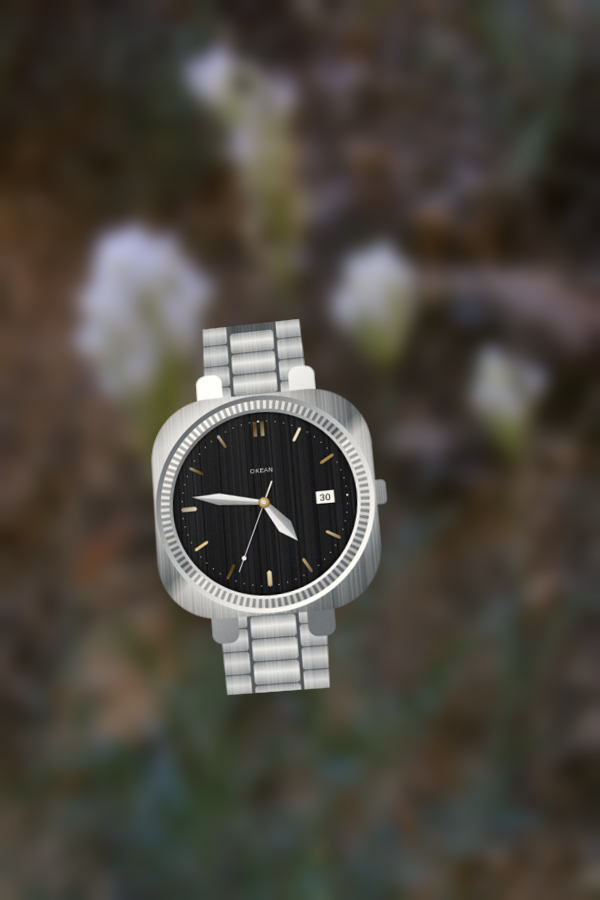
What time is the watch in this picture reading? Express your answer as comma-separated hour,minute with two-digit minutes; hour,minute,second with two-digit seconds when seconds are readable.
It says 4,46,34
